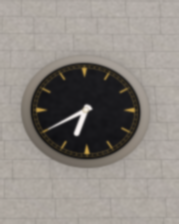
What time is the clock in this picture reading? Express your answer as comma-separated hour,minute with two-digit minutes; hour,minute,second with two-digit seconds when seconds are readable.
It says 6,40
